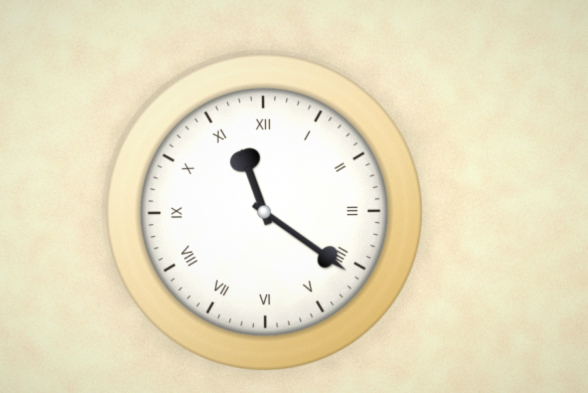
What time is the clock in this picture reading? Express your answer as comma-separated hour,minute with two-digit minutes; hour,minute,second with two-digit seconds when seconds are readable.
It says 11,21
